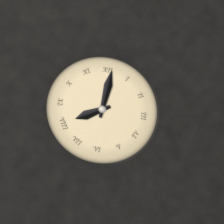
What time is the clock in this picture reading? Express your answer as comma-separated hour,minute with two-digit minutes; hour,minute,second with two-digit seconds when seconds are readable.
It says 8,01
